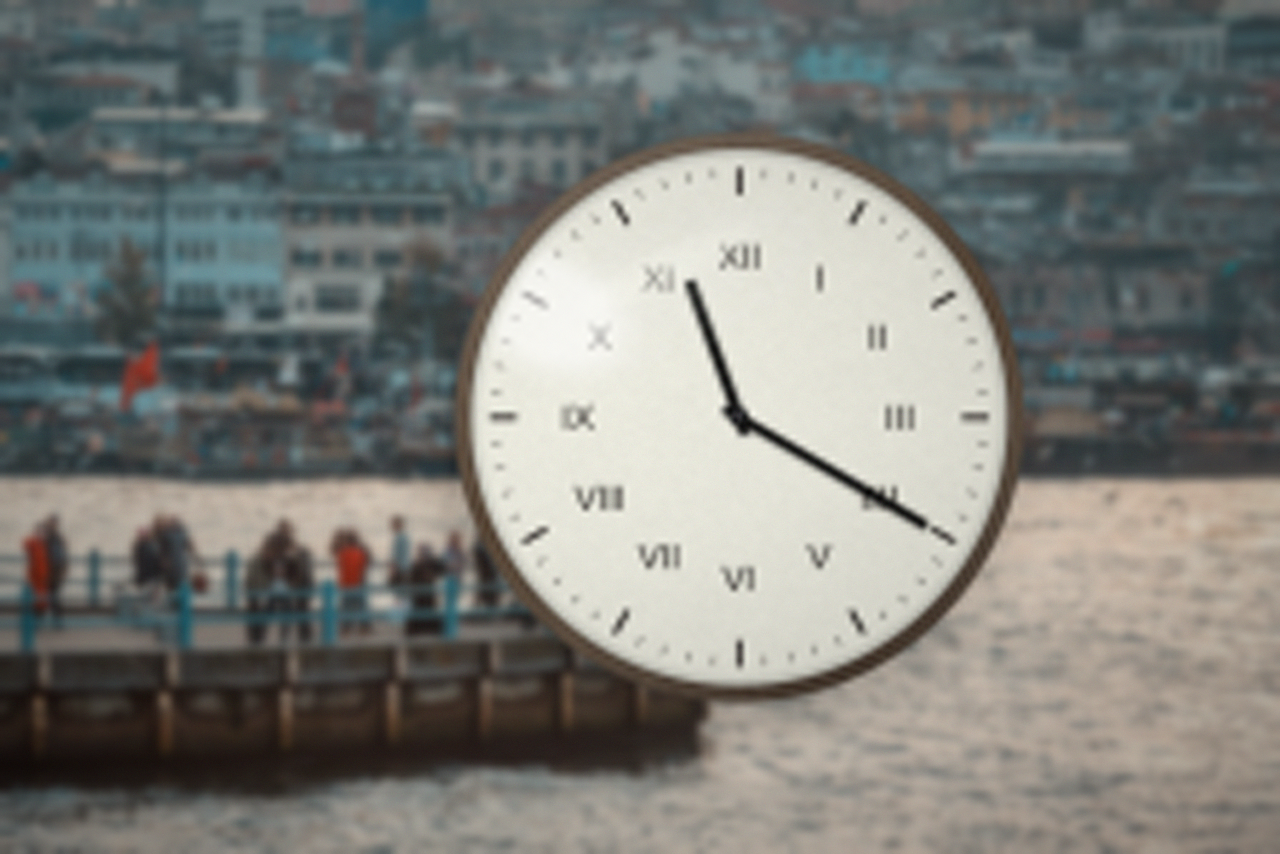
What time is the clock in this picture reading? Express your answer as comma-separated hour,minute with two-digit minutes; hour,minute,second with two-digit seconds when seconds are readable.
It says 11,20
